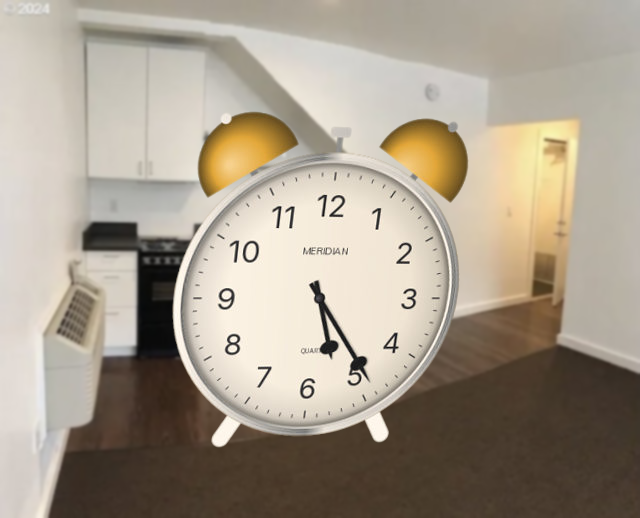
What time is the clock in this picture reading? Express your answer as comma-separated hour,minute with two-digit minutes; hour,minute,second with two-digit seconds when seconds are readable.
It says 5,24
